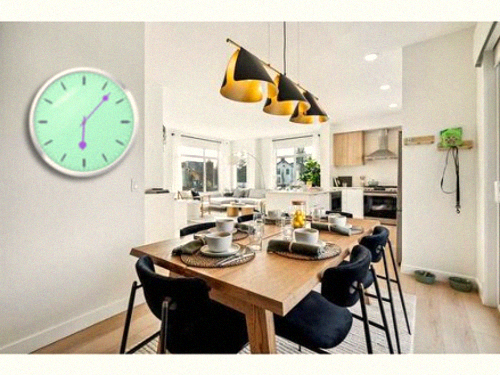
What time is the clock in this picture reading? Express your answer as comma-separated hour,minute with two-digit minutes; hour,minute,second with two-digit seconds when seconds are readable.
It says 6,07
